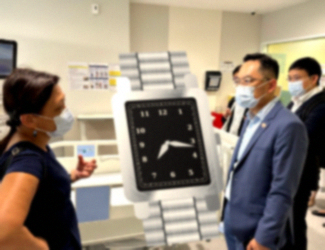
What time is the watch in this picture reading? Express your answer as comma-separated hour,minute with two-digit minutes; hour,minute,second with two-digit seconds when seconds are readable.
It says 7,17
